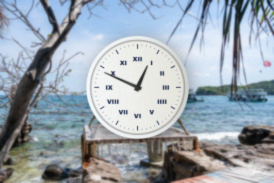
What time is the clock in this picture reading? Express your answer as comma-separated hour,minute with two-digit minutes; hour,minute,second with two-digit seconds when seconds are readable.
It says 12,49
